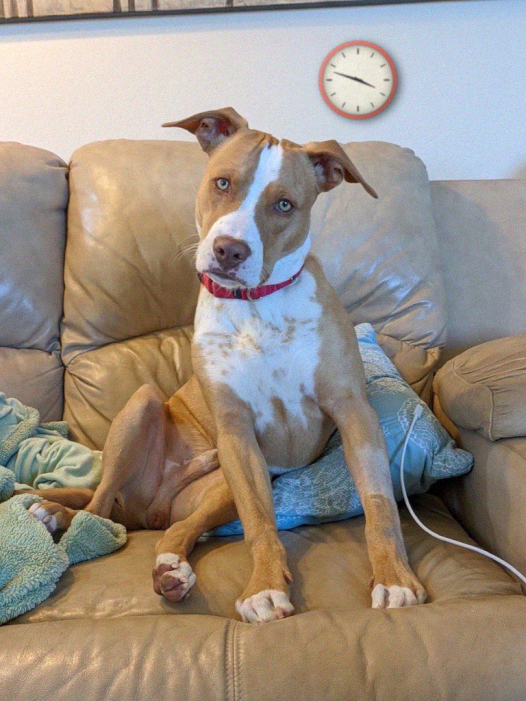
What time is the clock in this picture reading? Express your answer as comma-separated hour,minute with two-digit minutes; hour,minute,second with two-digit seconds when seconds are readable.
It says 3,48
